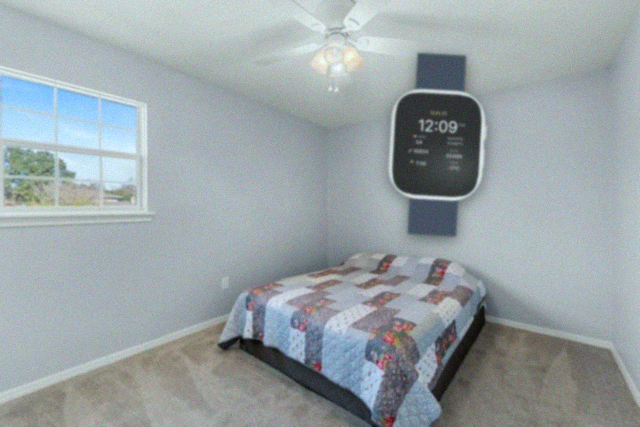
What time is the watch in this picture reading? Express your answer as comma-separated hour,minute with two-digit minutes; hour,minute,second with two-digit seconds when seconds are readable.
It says 12,09
